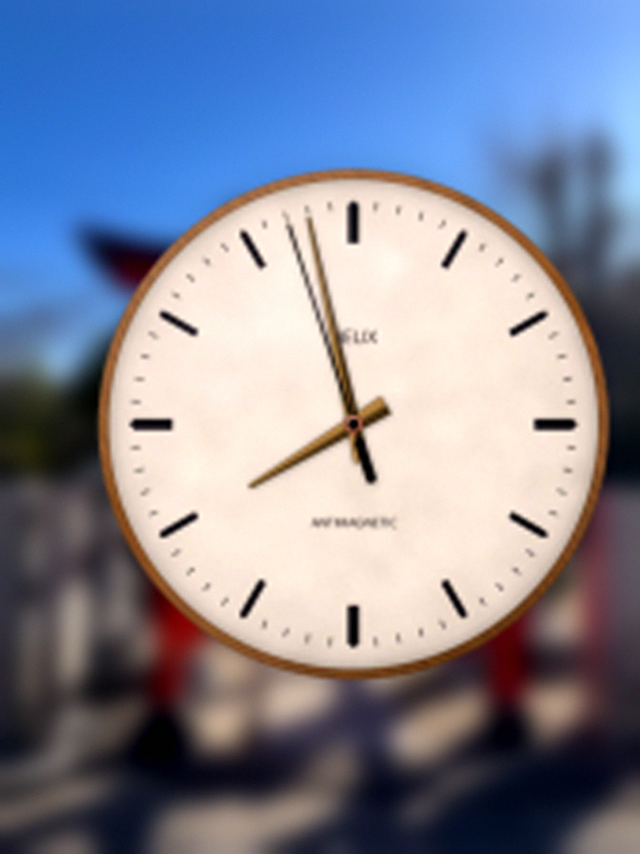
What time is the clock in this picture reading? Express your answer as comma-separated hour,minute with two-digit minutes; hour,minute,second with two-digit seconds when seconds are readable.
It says 7,57,57
